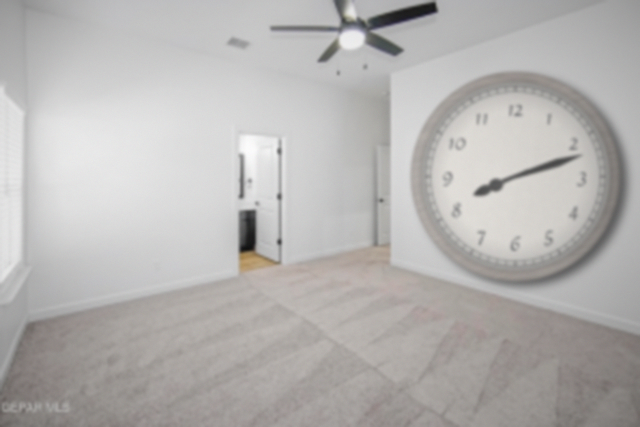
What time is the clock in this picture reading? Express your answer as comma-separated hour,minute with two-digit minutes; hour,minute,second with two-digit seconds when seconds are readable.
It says 8,12
